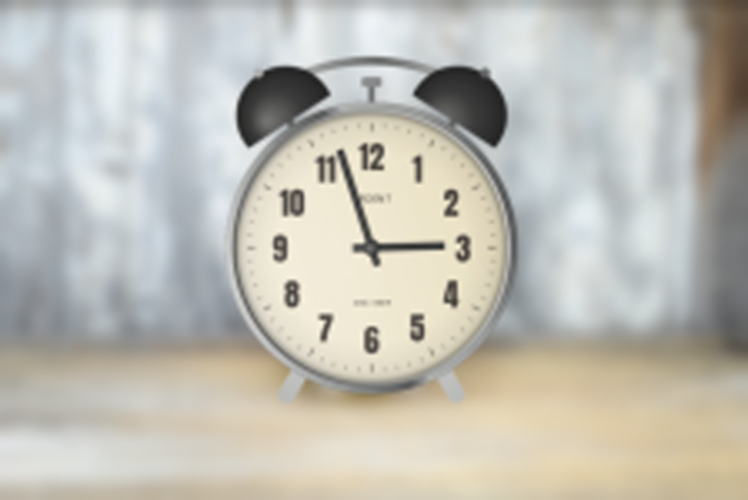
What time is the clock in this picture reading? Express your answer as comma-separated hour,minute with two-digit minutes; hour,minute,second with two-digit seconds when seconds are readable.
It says 2,57
